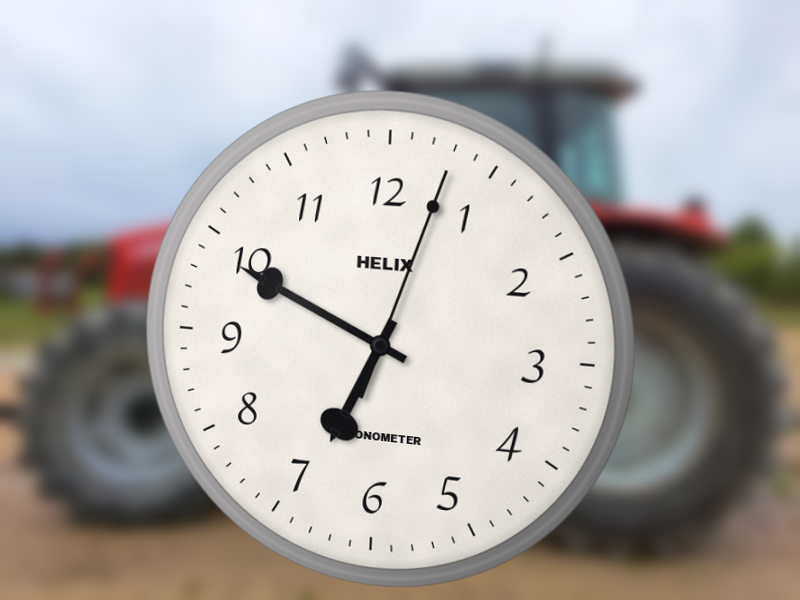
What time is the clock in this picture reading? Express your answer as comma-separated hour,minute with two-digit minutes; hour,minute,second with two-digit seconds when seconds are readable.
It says 6,49,03
